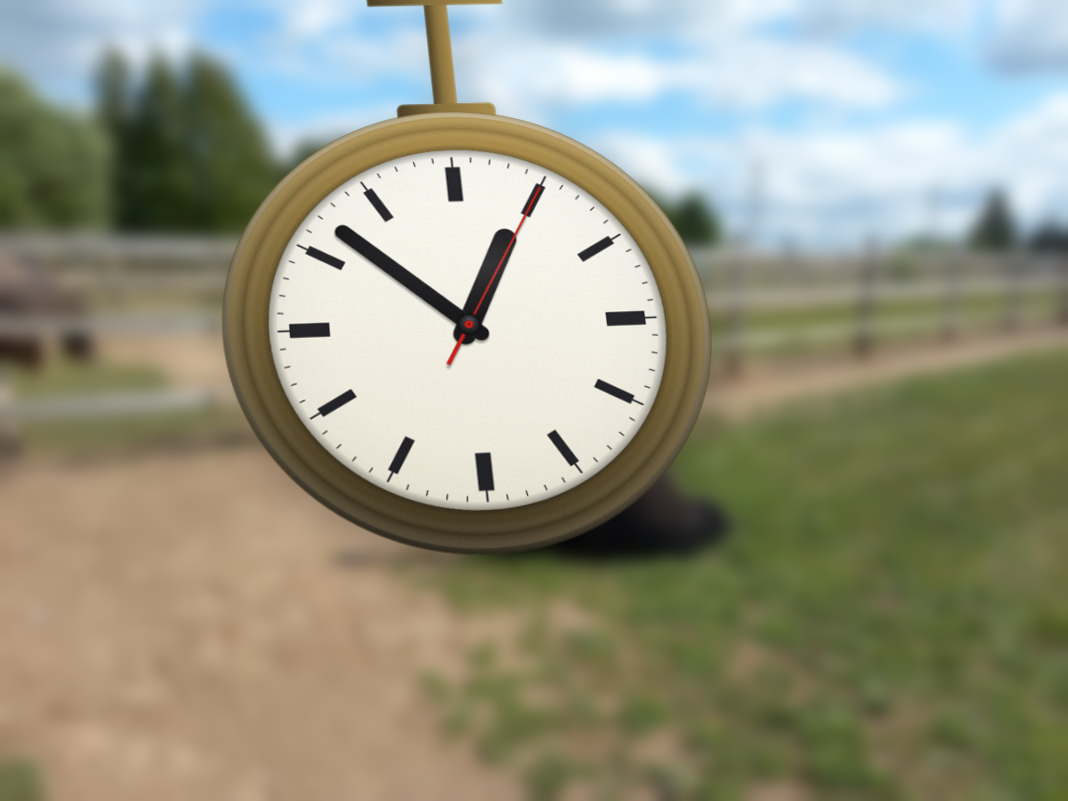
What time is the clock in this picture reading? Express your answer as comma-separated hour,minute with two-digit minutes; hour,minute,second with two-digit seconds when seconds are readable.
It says 12,52,05
